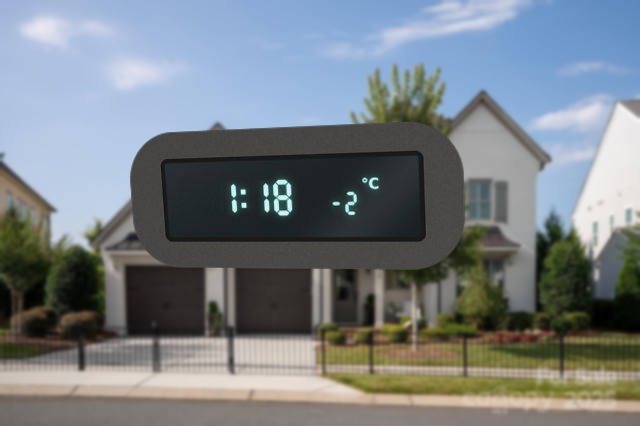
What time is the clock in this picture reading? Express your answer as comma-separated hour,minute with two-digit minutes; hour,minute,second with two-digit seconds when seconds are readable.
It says 1,18
